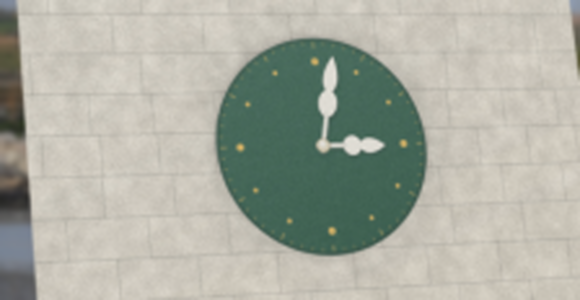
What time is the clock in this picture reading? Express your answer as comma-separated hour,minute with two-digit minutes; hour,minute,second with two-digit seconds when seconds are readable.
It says 3,02
